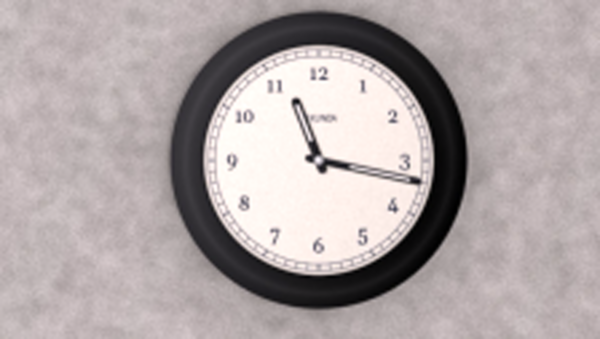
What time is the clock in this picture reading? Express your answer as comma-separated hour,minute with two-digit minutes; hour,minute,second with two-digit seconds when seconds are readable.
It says 11,17
